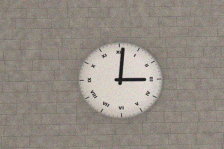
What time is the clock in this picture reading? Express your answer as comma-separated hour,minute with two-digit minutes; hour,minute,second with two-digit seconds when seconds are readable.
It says 3,01
